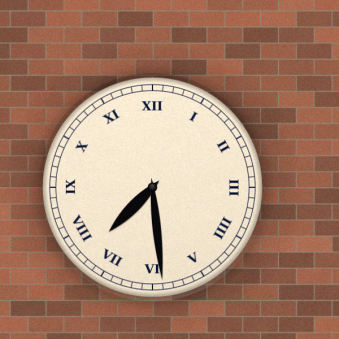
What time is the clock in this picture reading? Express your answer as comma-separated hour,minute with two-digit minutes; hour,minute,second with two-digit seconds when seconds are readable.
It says 7,29
